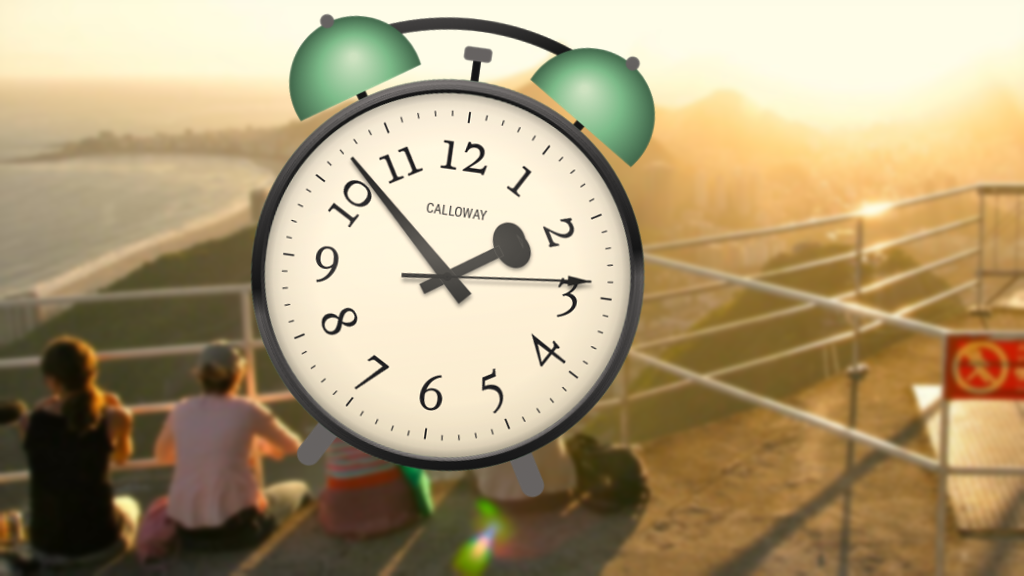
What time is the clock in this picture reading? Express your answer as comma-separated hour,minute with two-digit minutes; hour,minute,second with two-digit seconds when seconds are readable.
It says 1,52,14
